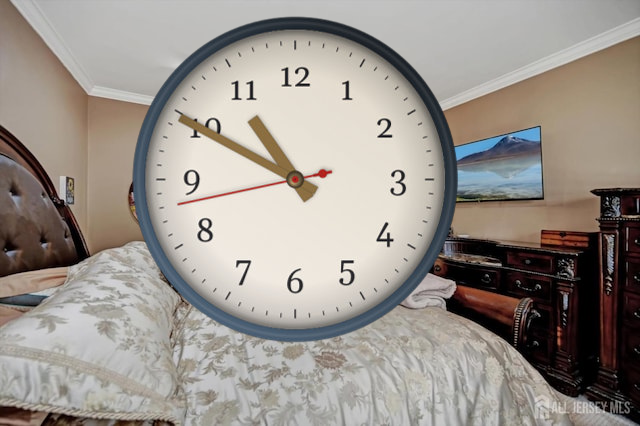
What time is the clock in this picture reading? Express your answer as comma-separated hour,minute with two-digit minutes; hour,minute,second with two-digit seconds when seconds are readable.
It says 10,49,43
